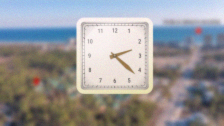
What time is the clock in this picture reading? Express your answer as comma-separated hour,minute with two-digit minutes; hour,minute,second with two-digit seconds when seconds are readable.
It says 2,22
